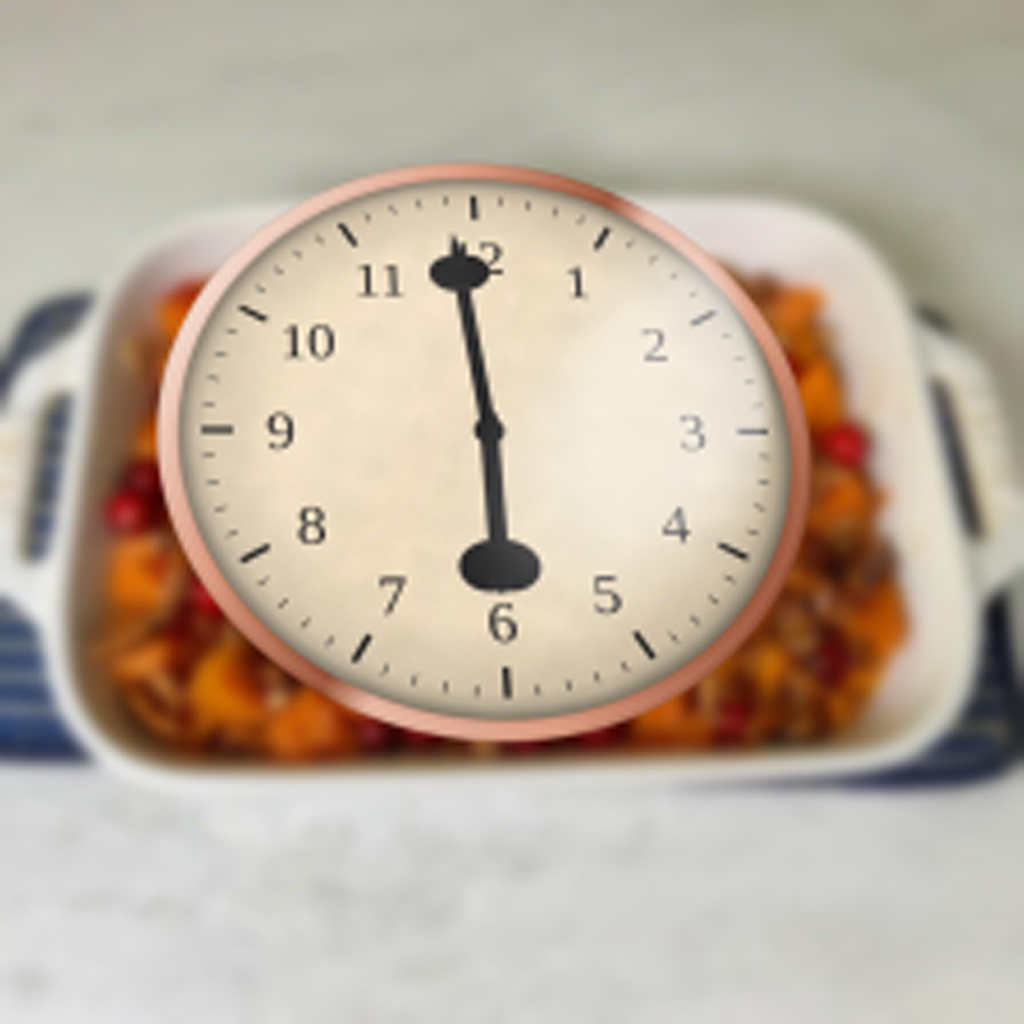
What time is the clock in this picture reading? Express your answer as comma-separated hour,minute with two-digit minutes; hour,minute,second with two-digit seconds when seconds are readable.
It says 5,59
